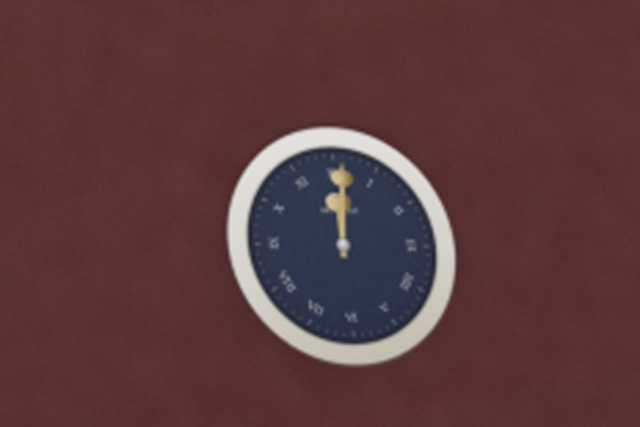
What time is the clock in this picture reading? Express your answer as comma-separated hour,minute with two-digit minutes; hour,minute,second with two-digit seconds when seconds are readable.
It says 12,01
